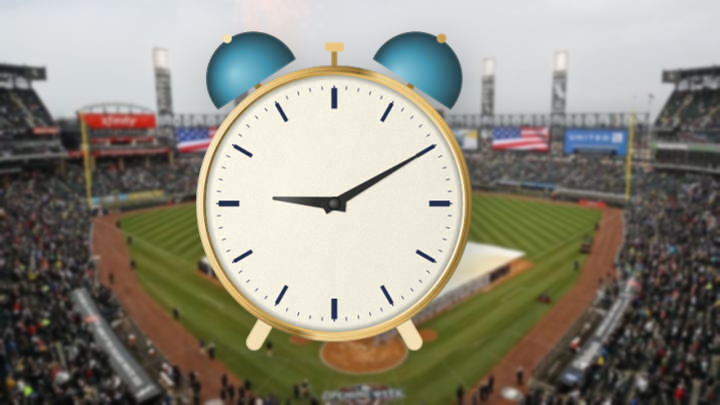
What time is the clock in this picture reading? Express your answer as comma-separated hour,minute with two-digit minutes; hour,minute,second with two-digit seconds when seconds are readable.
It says 9,10
